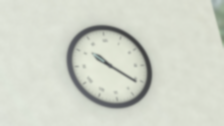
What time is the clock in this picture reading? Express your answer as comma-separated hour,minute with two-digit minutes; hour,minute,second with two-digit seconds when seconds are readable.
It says 10,21
